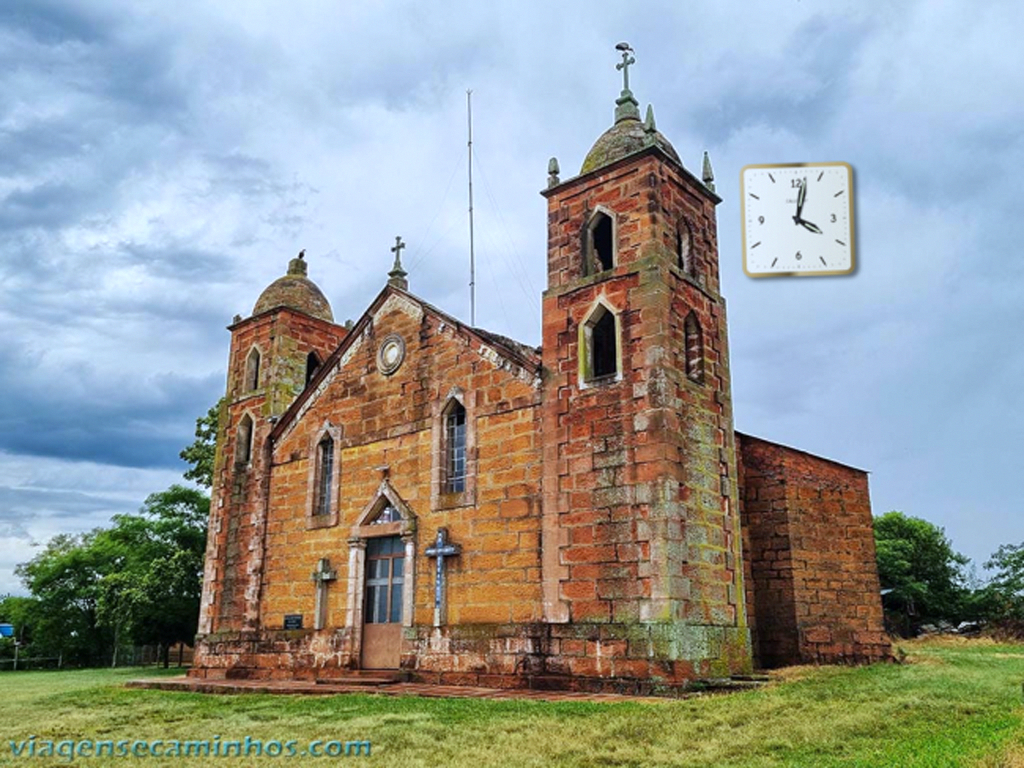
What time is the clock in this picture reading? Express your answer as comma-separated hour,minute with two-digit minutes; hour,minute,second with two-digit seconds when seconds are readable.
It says 4,02
